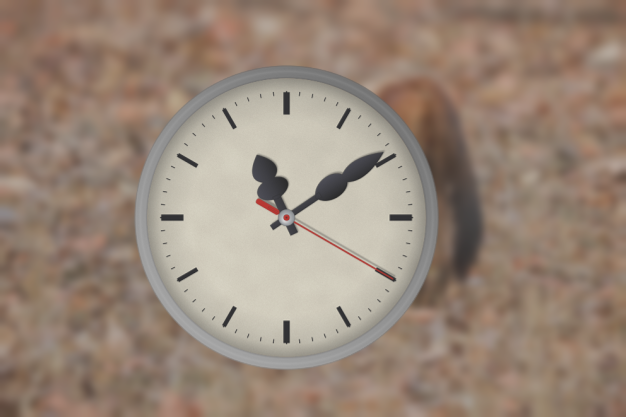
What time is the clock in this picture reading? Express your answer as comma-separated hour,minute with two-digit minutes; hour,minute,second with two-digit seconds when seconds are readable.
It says 11,09,20
